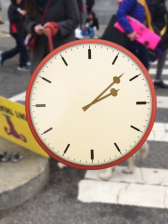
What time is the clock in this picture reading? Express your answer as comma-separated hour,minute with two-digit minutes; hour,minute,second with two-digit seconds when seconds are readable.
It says 2,08
